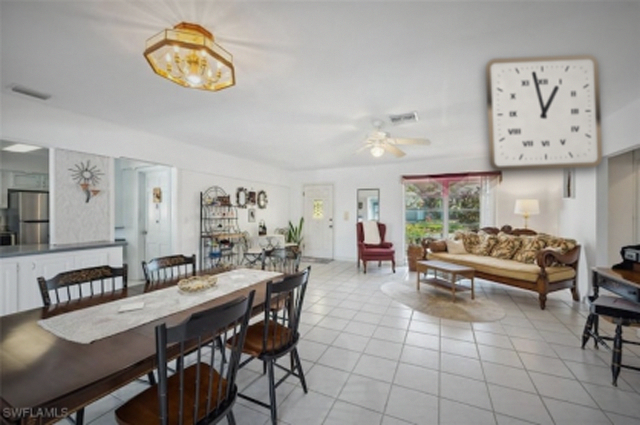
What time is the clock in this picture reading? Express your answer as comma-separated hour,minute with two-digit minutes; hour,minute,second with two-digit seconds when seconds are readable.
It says 12,58
